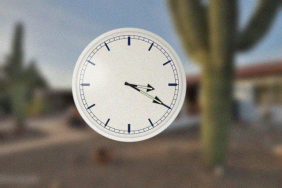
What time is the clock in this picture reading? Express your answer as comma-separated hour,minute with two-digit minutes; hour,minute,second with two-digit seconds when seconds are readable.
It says 3,20
